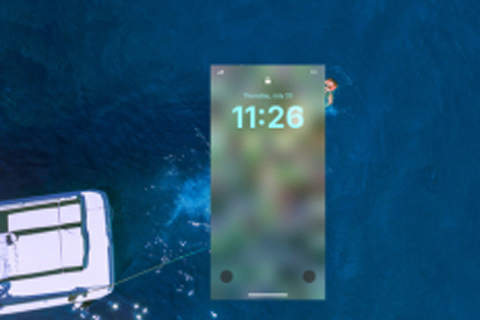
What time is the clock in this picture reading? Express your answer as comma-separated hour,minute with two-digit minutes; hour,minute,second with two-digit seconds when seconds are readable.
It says 11,26
